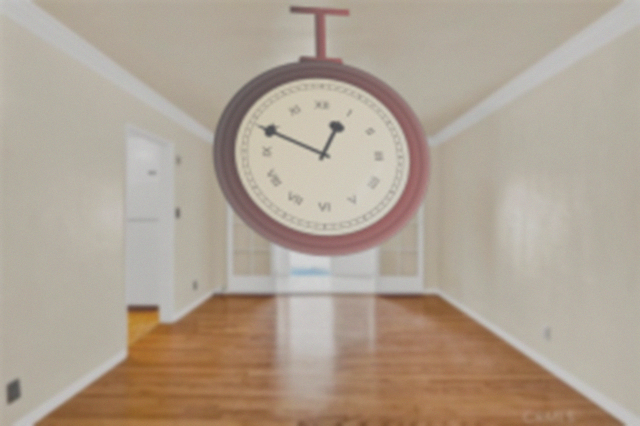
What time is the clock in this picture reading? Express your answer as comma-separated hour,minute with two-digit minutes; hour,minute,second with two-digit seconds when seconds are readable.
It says 12,49
